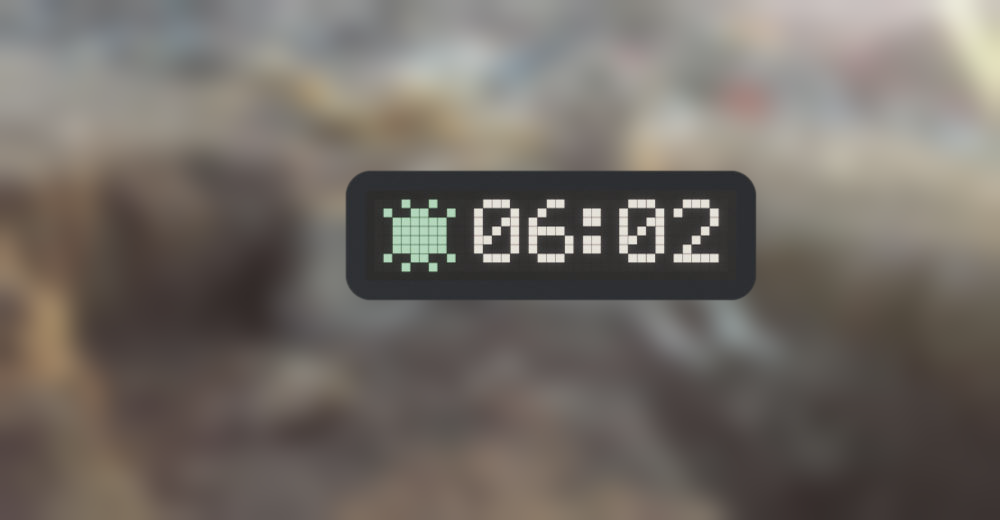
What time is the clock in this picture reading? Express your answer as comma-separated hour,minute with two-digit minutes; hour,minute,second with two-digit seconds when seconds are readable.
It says 6,02
